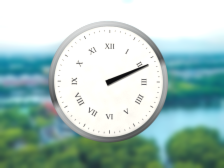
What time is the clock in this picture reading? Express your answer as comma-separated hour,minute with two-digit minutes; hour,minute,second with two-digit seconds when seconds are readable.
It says 2,11
